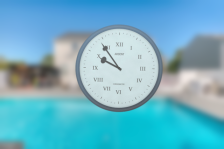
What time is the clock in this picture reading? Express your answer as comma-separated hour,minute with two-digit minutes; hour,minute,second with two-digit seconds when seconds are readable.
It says 9,54
